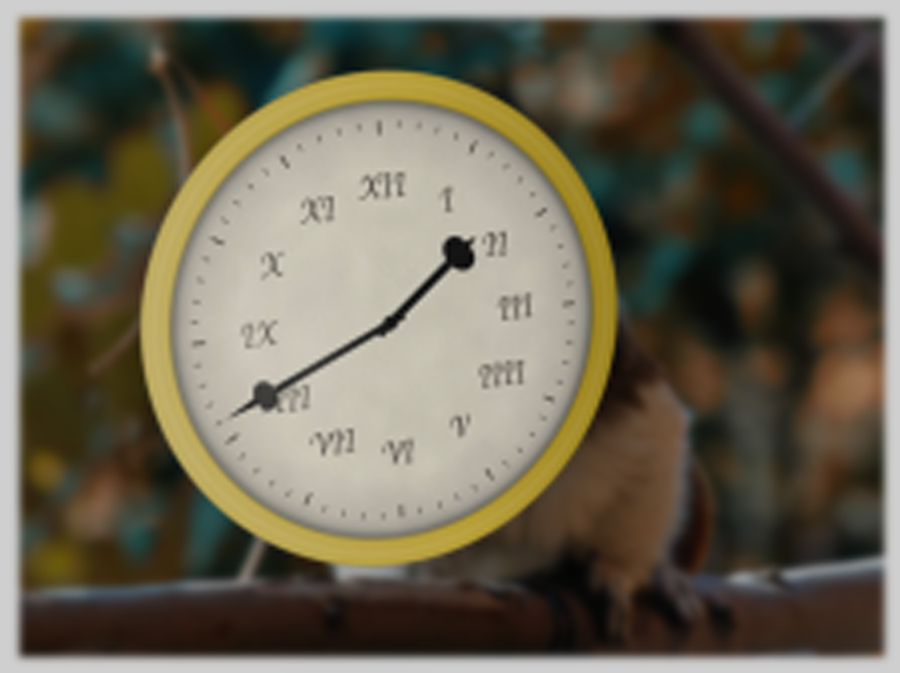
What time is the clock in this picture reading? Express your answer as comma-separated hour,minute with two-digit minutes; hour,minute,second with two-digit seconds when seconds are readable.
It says 1,41
